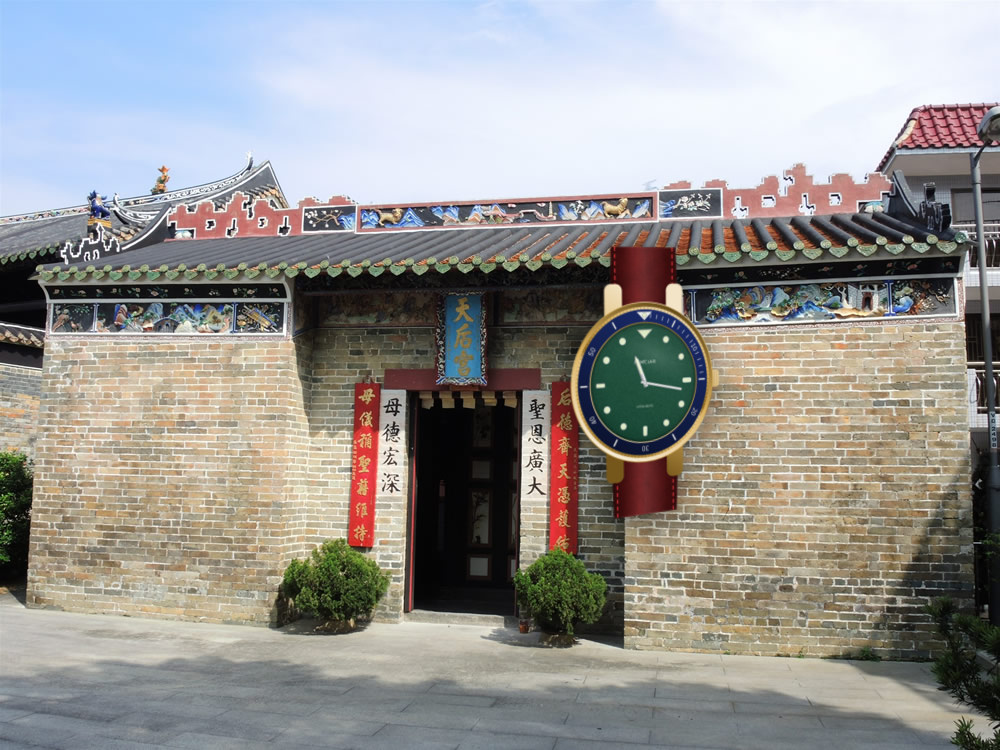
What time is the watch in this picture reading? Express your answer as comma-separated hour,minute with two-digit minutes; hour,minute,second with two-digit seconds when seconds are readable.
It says 11,17
